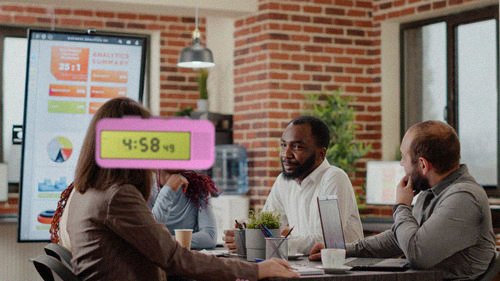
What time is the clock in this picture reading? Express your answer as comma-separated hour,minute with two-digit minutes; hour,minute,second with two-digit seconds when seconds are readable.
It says 4,58
